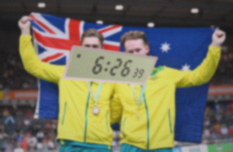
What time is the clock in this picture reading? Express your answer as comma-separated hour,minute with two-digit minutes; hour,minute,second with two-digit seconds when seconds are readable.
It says 6,26
